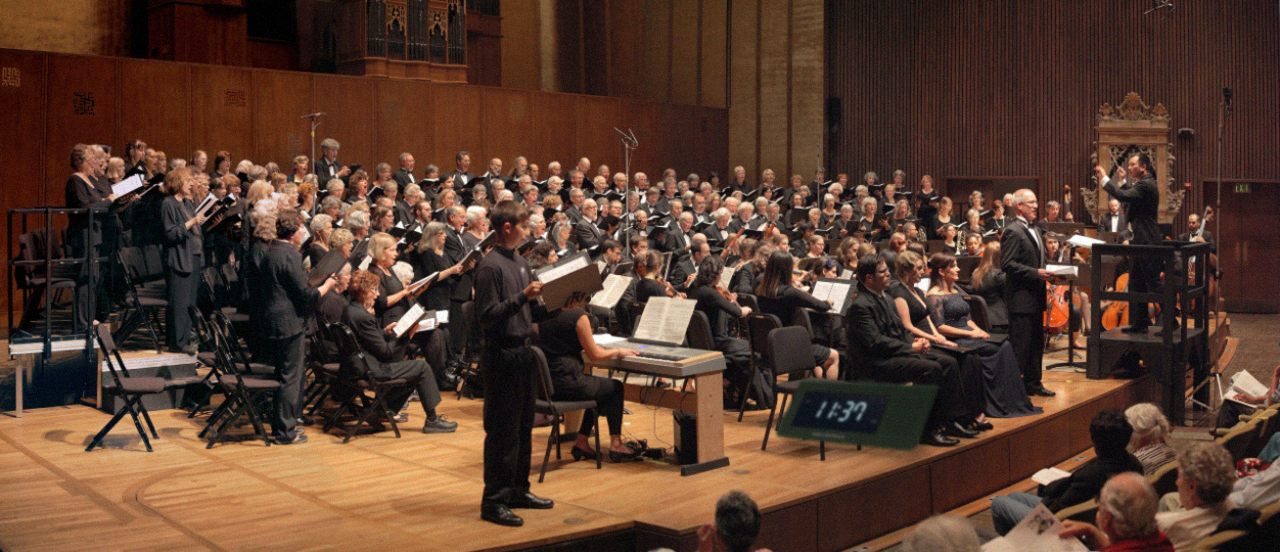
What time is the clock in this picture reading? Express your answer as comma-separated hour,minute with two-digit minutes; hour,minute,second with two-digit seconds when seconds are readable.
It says 11,37
